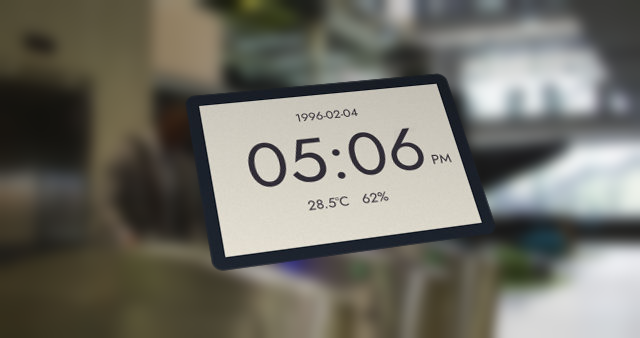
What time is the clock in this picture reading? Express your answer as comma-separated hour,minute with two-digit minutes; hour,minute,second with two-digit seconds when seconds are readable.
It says 5,06
